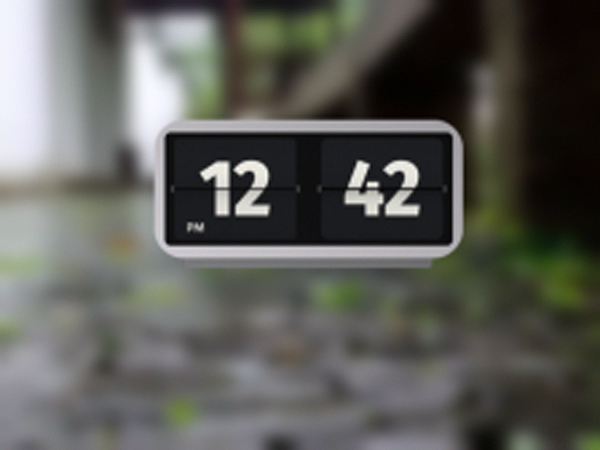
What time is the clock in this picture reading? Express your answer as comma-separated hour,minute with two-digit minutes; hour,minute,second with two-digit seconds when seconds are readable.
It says 12,42
